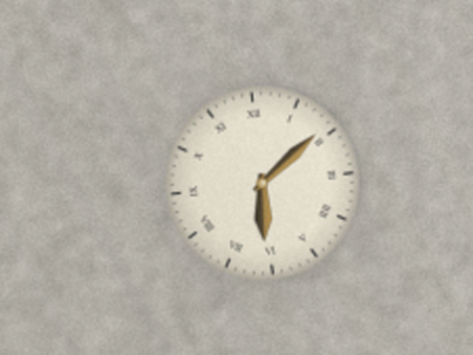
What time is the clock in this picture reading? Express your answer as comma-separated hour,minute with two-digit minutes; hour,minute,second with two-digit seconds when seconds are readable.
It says 6,09
